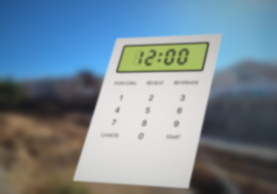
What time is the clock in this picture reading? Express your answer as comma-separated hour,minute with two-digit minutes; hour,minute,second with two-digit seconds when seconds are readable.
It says 12,00
